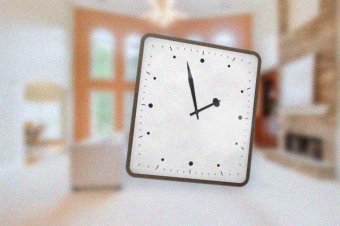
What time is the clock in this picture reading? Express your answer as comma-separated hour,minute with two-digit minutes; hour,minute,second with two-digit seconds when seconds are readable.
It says 1,57
